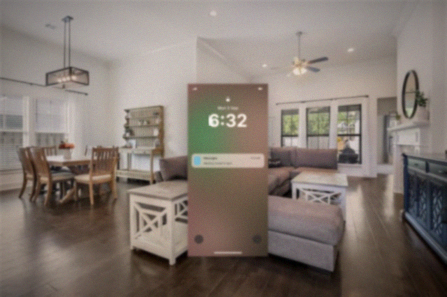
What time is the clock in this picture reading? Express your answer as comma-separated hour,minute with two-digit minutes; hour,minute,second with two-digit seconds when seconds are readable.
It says 6,32
